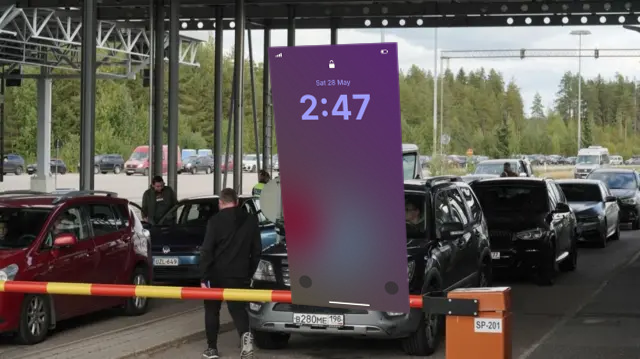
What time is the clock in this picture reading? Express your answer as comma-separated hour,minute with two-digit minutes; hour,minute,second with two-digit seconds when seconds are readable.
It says 2,47
